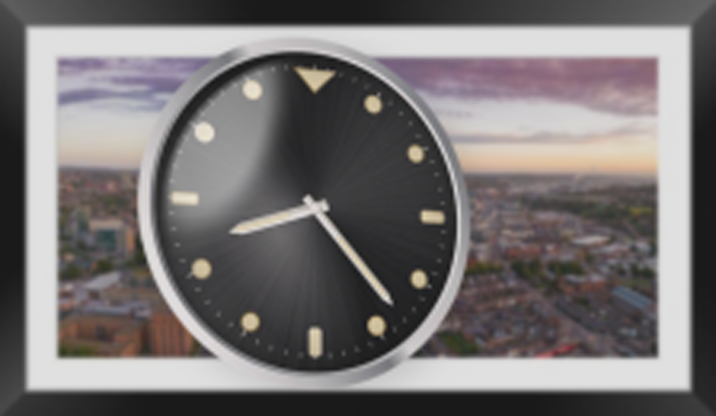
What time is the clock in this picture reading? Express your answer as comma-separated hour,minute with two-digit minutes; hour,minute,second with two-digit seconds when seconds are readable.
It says 8,23
